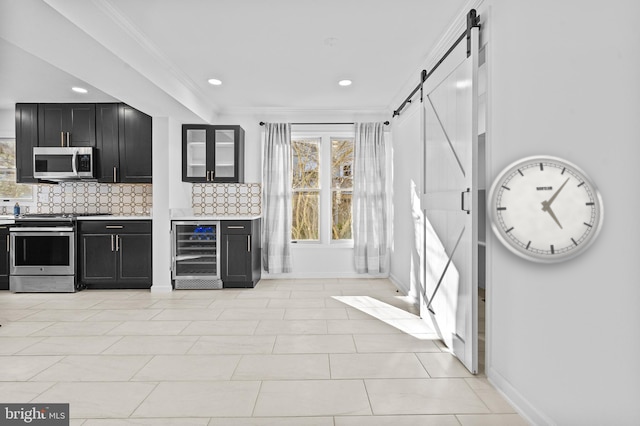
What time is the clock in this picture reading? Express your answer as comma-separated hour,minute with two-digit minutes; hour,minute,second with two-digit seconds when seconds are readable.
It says 5,07
